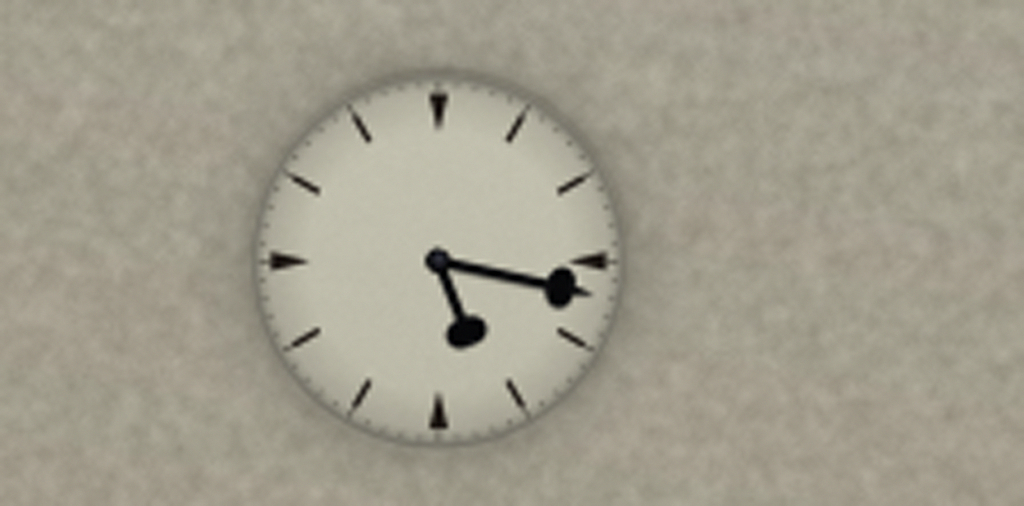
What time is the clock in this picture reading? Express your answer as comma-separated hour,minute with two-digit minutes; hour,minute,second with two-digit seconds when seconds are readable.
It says 5,17
